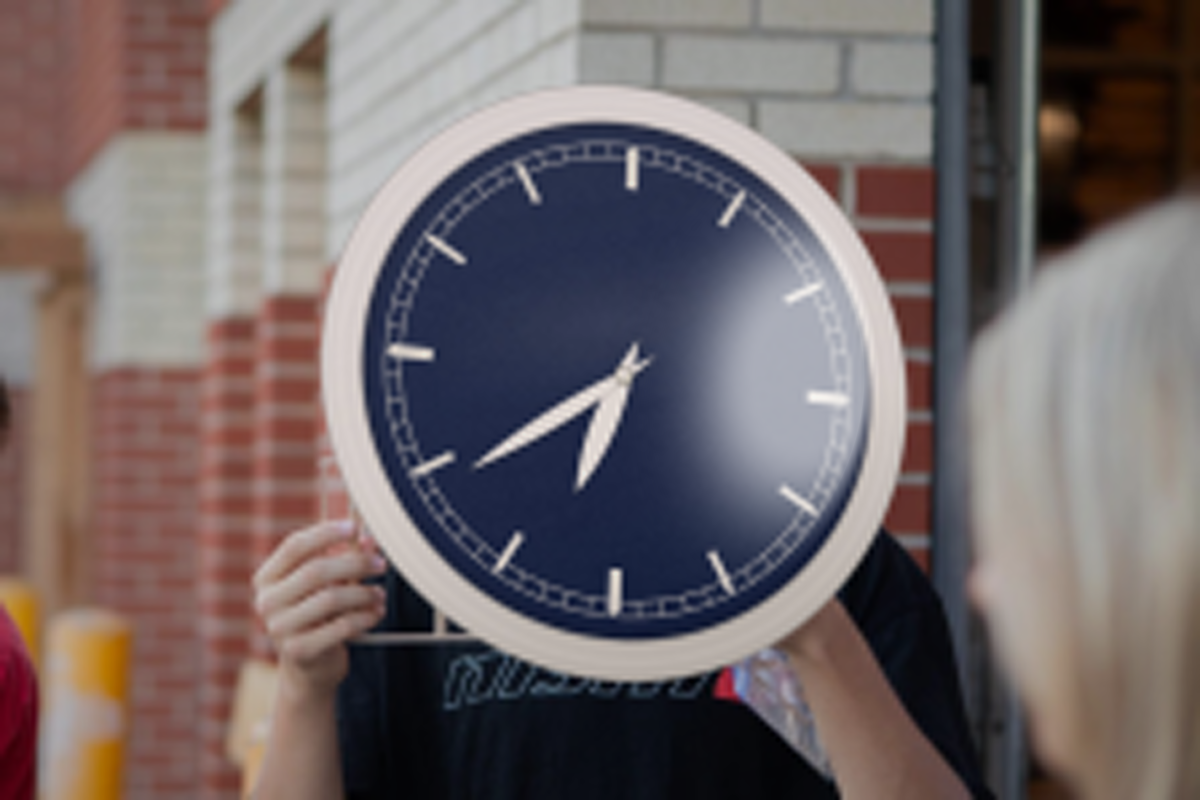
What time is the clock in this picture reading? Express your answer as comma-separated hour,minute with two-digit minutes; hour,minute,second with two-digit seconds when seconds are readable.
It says 6,39
